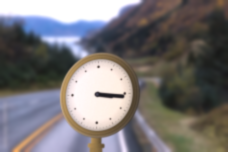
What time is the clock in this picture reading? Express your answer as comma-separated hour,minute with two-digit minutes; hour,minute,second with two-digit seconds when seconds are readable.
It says 3,16
